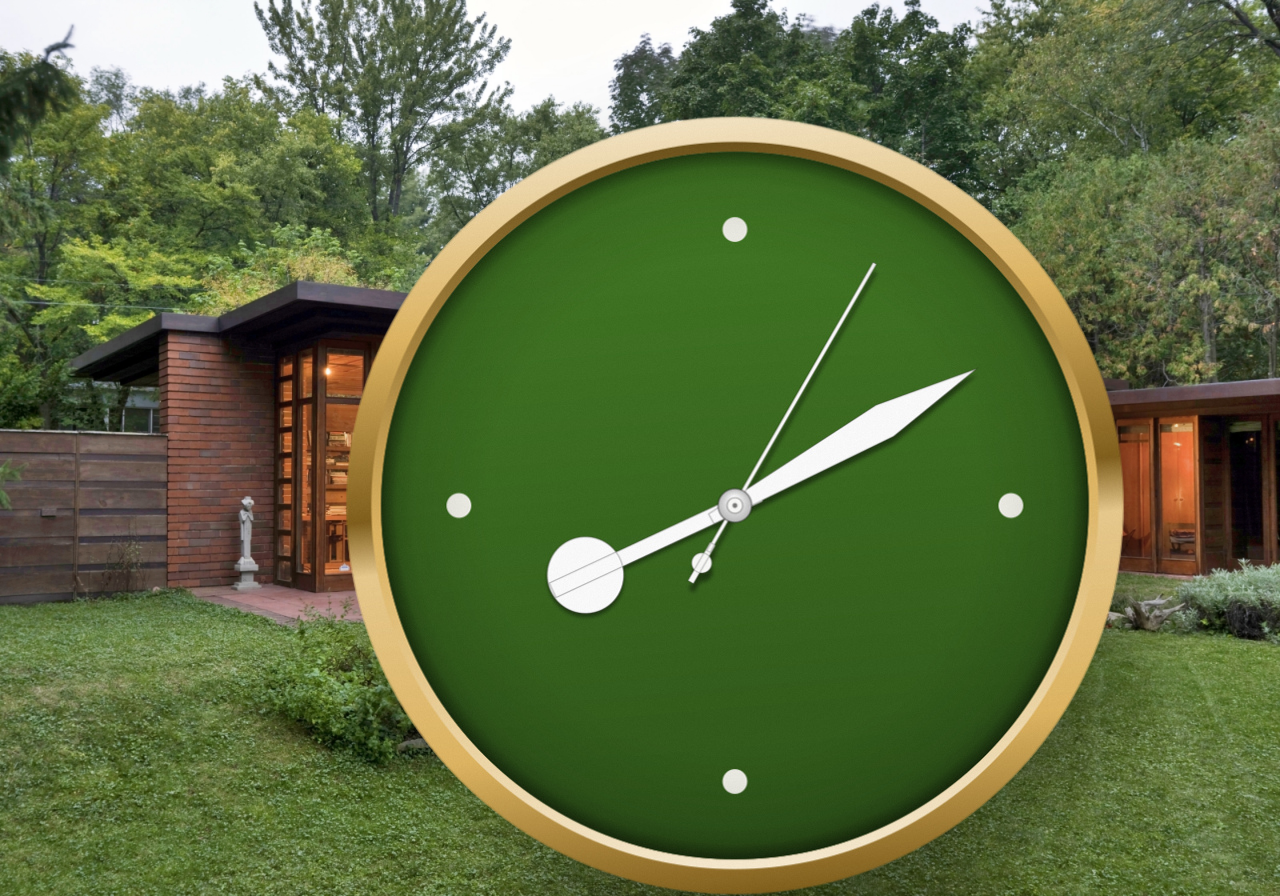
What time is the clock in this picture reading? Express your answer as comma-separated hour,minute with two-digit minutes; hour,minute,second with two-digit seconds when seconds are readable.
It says 8,10,05
